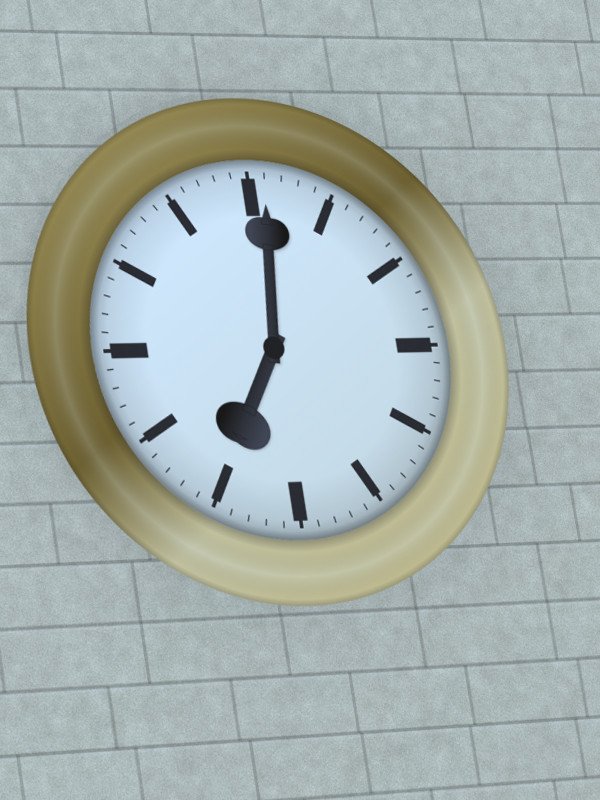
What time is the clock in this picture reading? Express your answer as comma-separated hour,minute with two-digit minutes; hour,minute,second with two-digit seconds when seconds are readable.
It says 7,01
